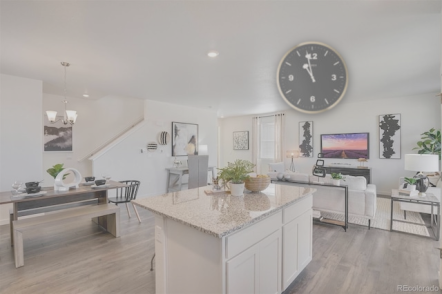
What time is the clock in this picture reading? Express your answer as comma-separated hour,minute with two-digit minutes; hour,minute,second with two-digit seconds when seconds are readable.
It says 10,58
